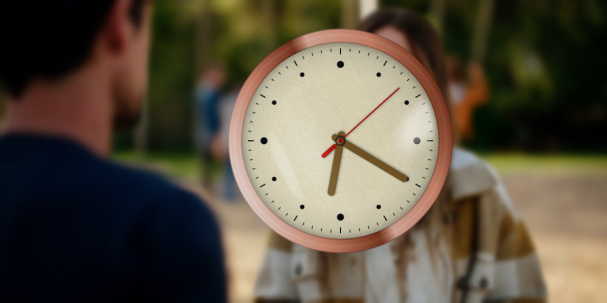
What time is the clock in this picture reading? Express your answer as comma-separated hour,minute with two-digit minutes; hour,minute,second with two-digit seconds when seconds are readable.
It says 6,20,08
